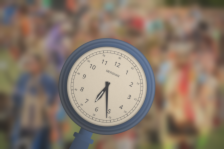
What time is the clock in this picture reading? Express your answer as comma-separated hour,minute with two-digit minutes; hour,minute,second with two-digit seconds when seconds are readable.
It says 6,26
